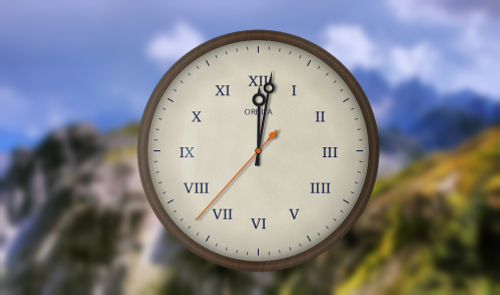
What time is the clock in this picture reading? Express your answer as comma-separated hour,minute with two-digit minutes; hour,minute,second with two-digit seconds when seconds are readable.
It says 12,01,37
